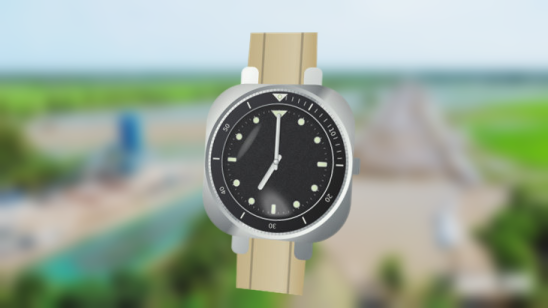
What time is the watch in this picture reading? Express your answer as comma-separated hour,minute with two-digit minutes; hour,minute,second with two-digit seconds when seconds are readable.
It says 7,00
